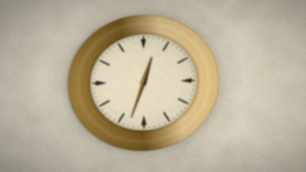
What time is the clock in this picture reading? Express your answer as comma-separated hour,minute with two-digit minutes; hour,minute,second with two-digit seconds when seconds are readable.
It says 12,33
